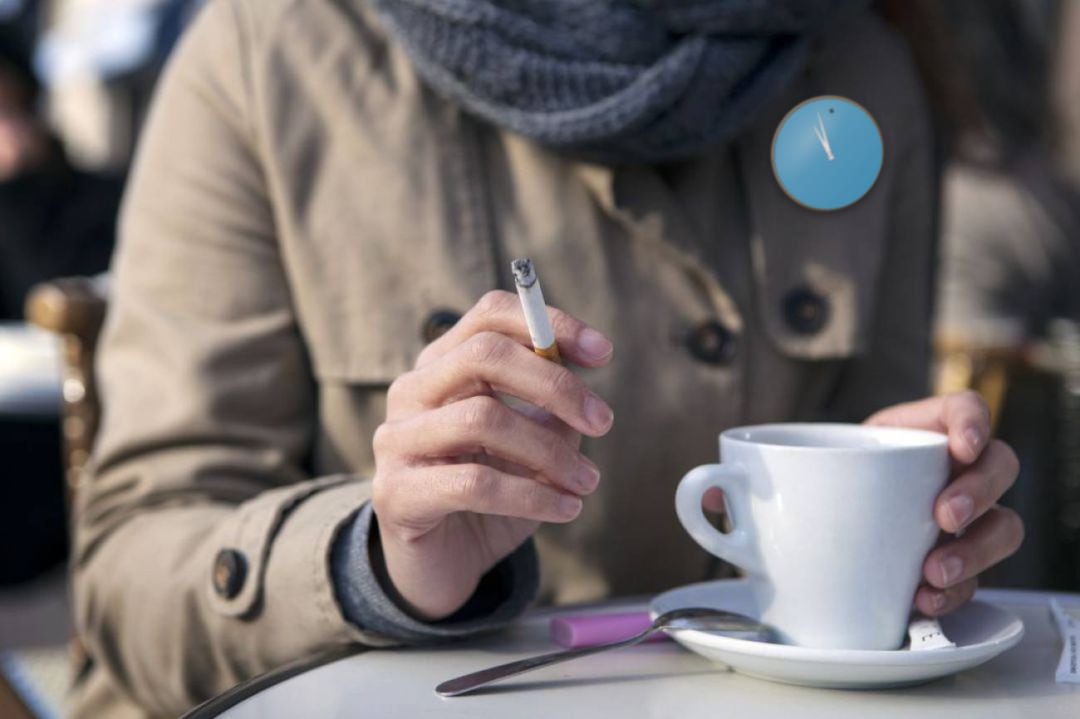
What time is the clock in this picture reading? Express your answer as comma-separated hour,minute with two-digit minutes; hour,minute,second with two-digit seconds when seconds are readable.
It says 10,57
